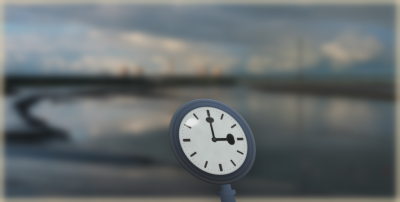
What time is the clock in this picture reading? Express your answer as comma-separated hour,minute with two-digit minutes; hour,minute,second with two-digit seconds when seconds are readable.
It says 3,00
